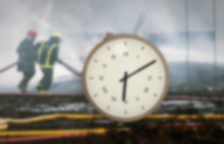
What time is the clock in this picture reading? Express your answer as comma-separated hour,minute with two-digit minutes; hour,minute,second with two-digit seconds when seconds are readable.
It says 6,10
